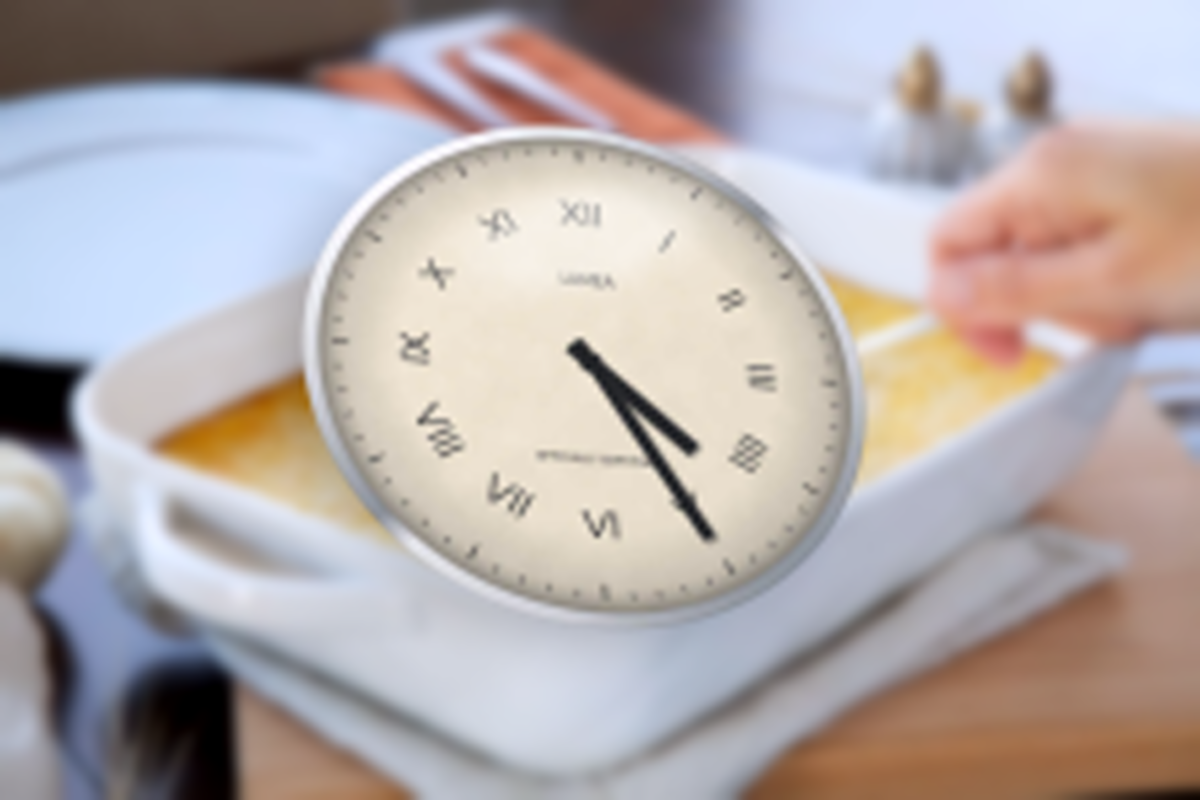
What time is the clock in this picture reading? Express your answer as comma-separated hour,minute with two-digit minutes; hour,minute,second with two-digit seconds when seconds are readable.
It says 4,25
